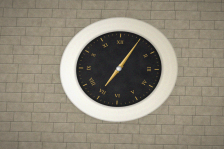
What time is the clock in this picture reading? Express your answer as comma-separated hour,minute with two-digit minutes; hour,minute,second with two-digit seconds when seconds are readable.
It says 7,05
